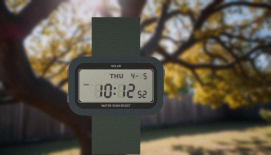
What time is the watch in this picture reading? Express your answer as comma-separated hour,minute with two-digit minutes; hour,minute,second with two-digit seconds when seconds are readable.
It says 10,12,52
